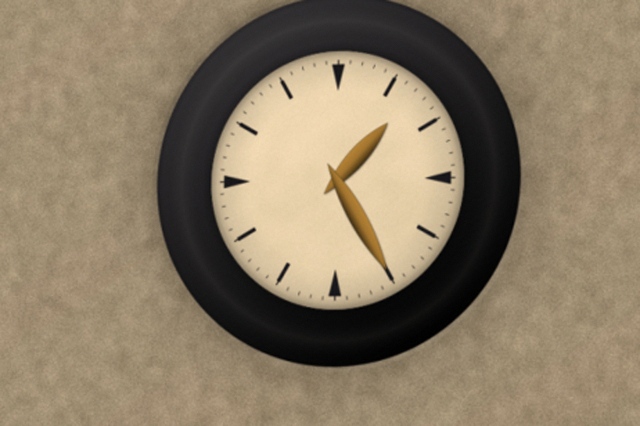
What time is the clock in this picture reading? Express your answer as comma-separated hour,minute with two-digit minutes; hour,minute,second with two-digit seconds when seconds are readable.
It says 1,25
